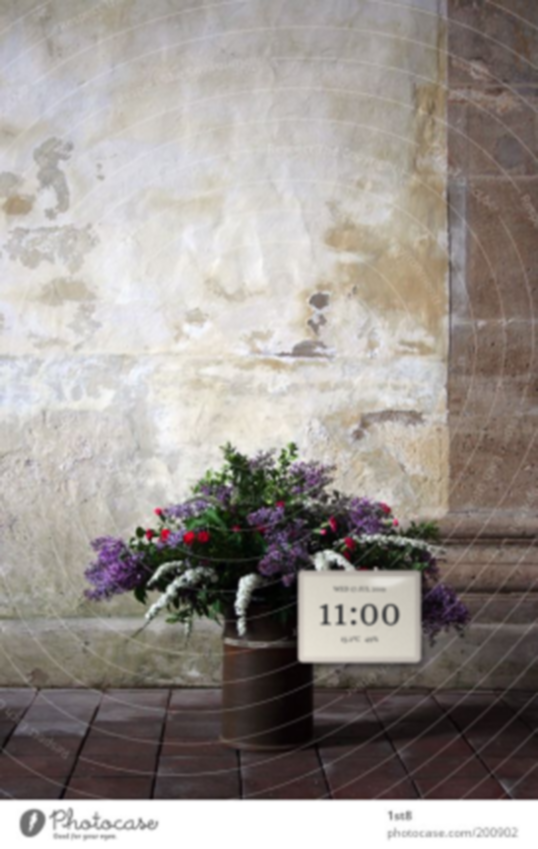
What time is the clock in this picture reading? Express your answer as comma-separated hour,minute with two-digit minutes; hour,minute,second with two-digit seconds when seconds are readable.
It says 11,00
